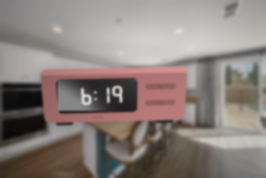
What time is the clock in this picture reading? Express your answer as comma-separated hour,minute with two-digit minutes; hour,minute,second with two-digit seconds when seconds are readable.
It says 6,19
